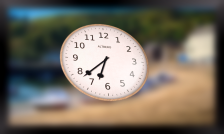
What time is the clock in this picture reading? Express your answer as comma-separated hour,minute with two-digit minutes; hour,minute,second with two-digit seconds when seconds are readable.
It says 6,38
